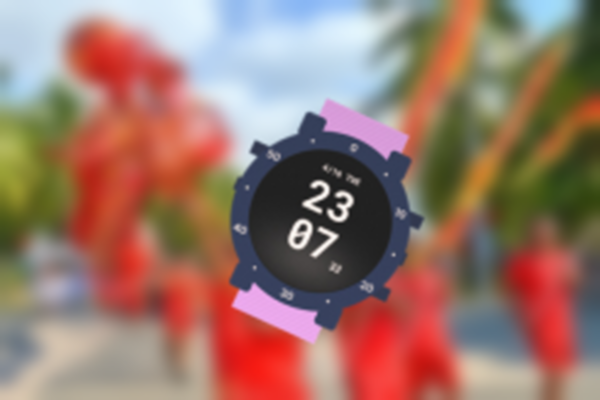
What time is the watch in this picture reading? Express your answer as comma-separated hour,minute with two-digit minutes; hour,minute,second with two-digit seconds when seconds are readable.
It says 23,07
